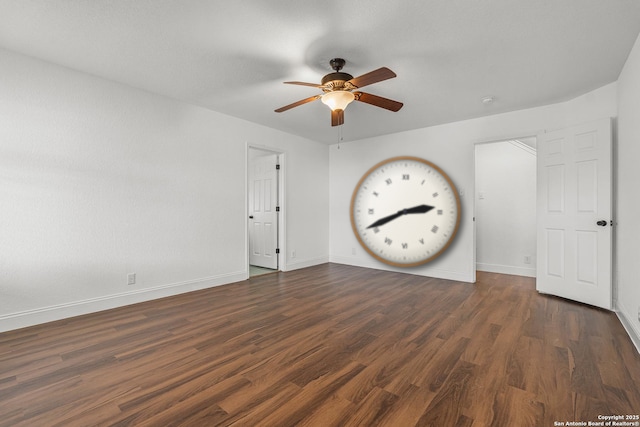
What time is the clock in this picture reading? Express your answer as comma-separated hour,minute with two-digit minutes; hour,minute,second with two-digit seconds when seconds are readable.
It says 2,41
